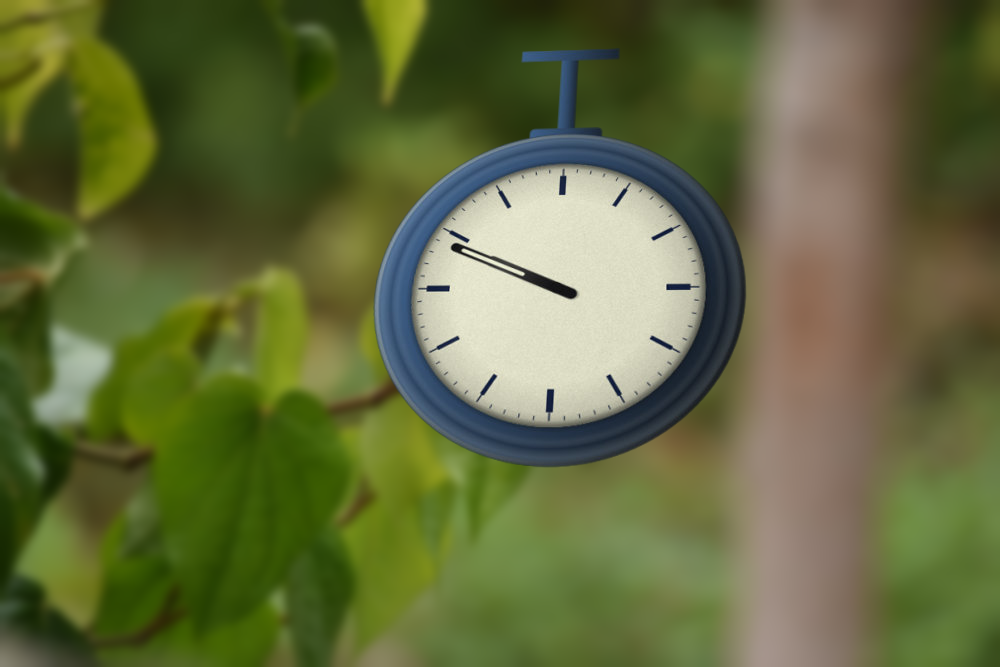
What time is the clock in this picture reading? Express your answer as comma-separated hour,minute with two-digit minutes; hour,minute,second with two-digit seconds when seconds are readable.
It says 9,49
